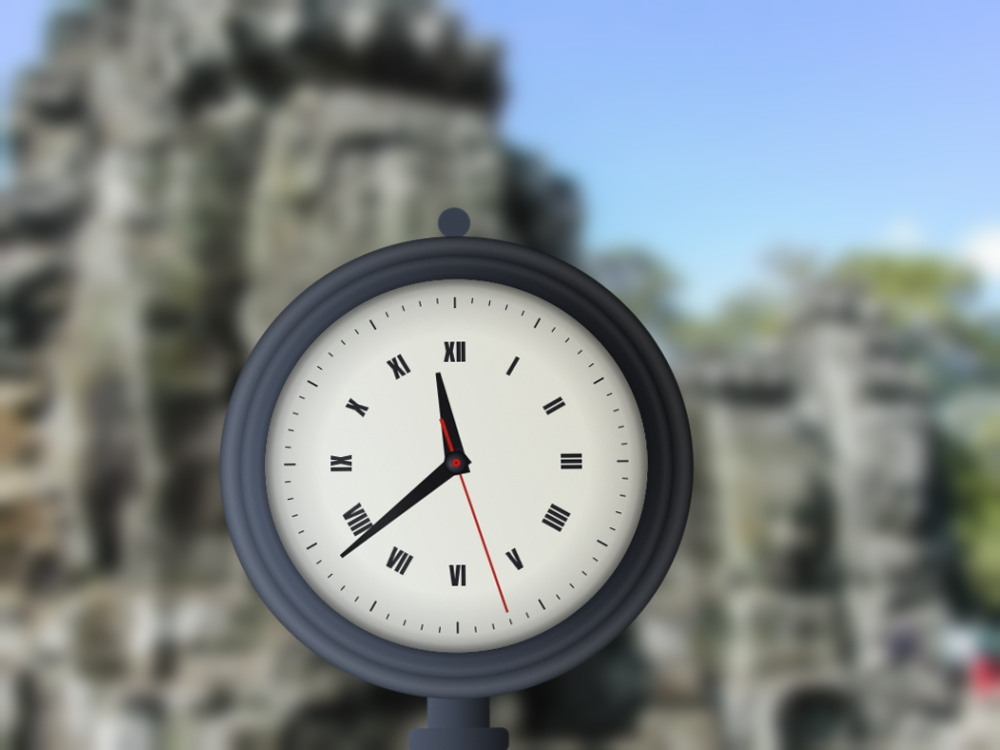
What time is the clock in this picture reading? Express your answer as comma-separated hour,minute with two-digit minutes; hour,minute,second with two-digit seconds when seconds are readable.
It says 11,38,27
